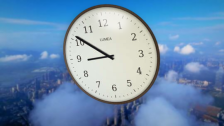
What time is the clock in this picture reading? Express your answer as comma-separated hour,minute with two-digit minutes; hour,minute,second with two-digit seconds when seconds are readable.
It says 8,51
